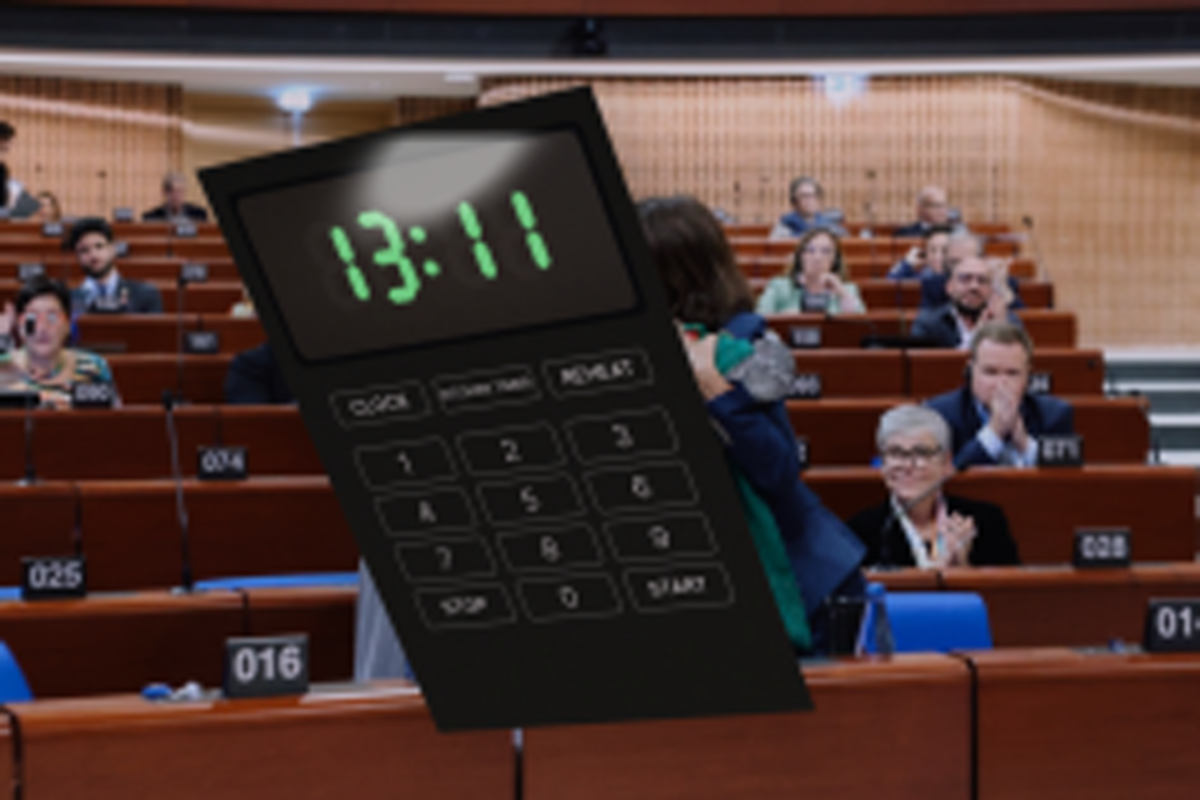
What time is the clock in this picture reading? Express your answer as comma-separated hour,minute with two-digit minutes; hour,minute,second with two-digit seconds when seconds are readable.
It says 13,11
